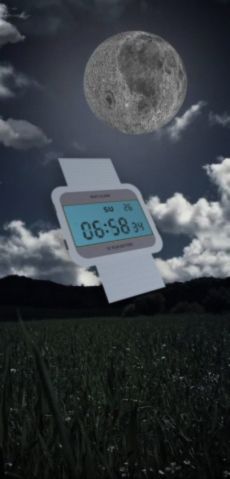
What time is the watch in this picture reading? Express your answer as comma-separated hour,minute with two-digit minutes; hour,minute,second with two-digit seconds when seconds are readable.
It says 6,58,34
